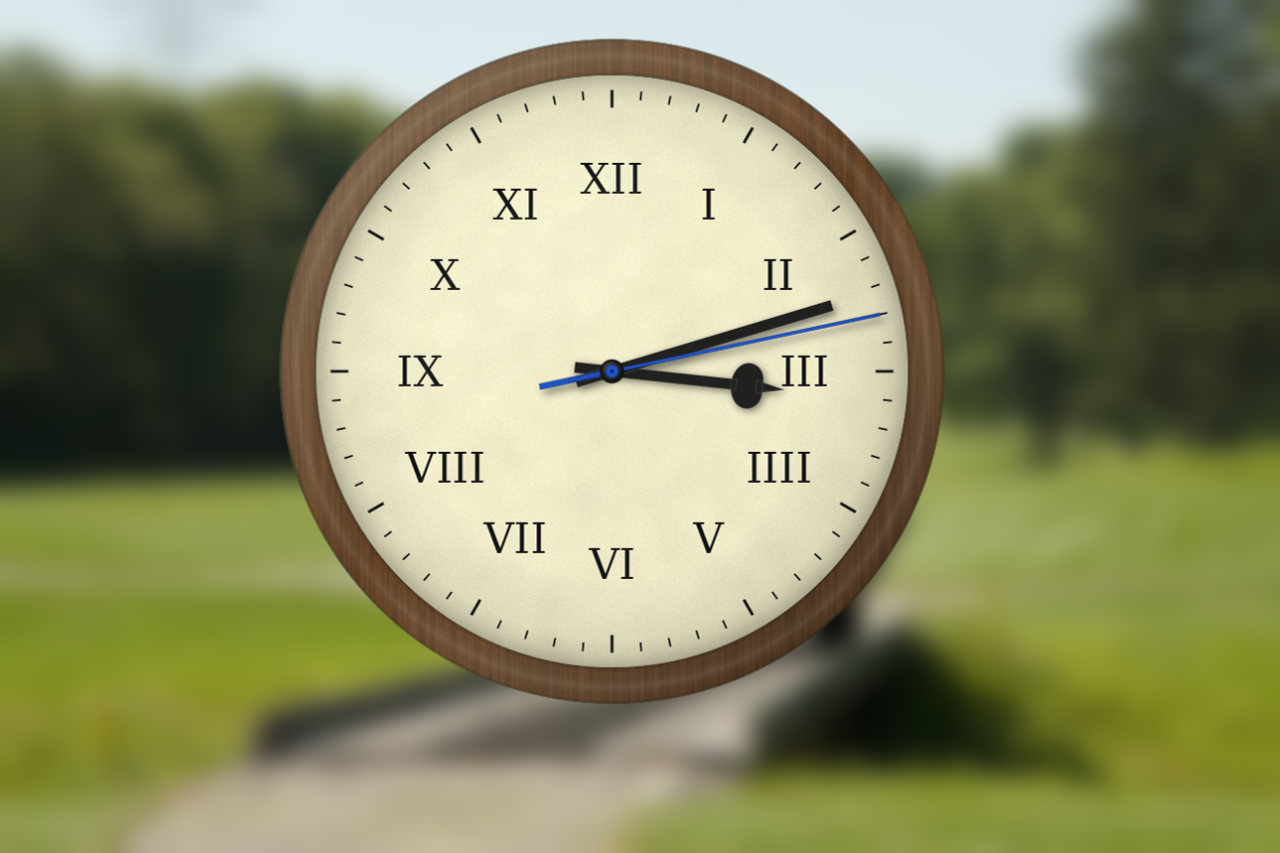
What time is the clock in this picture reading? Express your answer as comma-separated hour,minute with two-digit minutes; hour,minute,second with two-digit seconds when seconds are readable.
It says 3,12,13
